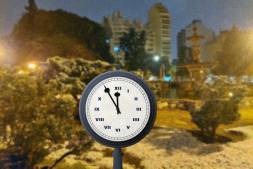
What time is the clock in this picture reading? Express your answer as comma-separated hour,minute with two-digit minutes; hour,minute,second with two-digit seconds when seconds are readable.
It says 11,55
